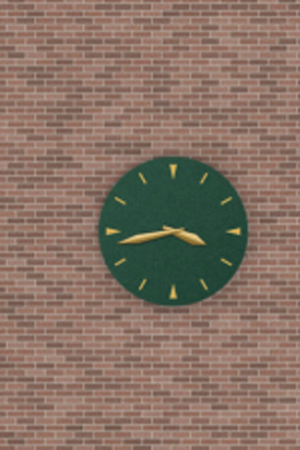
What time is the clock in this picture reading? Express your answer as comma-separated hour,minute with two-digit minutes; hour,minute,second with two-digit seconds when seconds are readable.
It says 3,43
